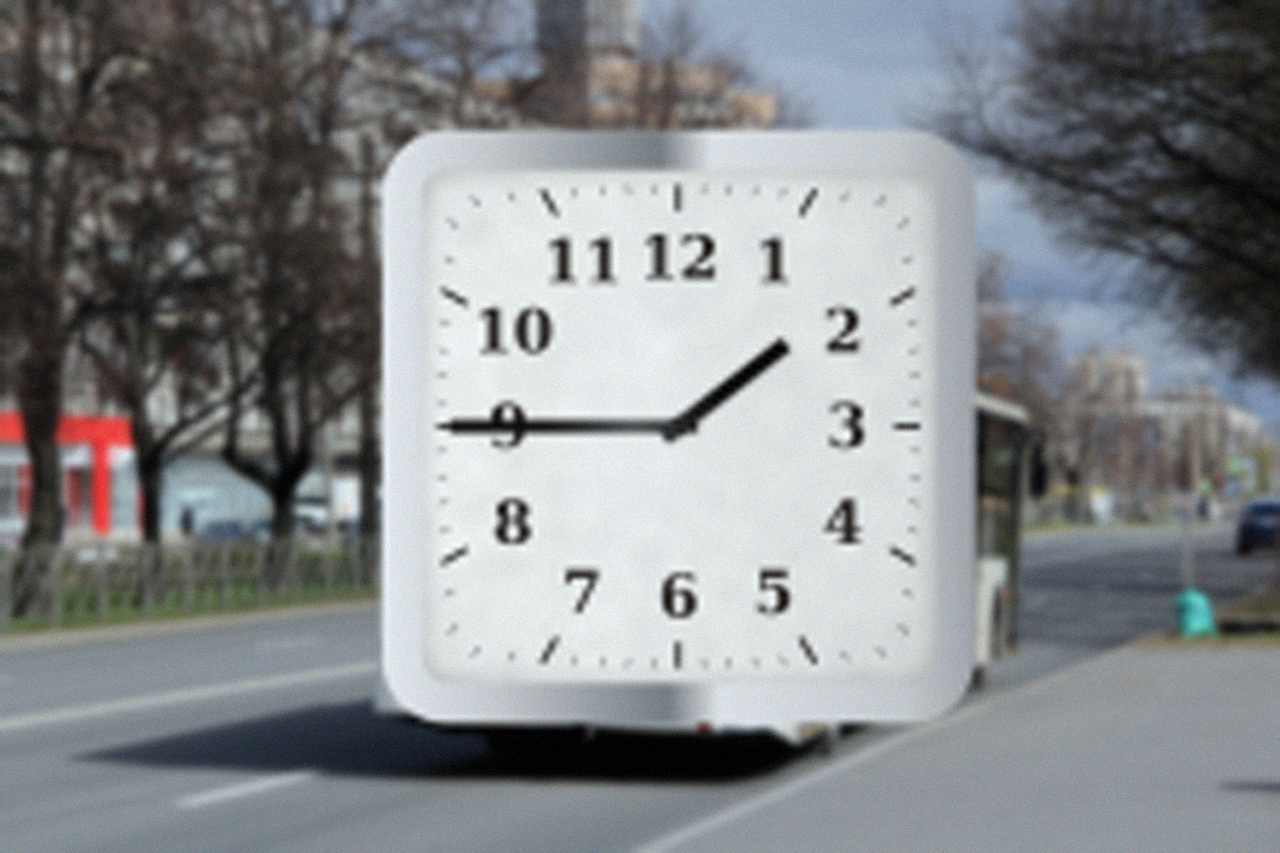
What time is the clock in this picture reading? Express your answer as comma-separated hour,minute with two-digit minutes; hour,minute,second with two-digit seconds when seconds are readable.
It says 1,45
